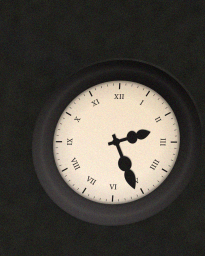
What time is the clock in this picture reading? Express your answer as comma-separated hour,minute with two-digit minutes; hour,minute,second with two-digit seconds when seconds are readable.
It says 2,26
